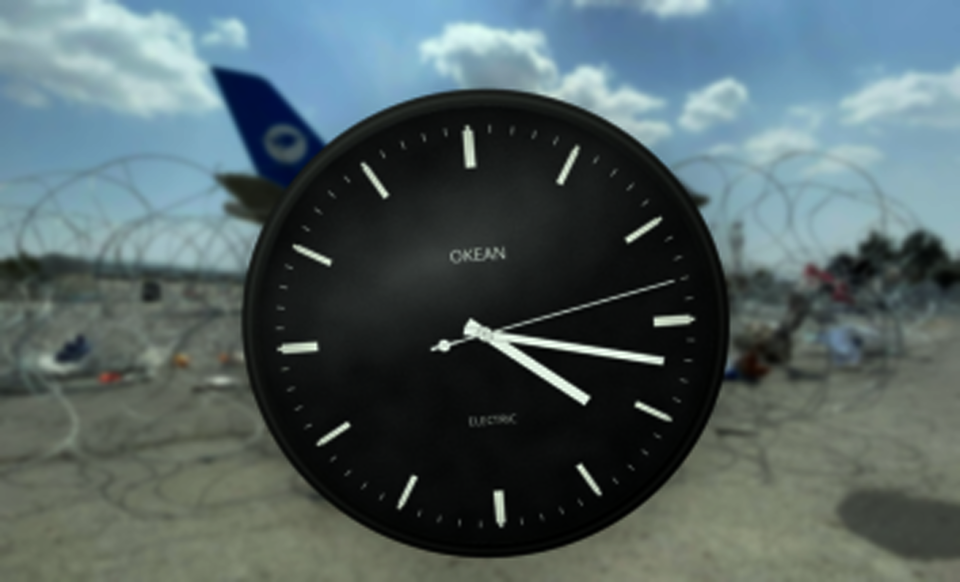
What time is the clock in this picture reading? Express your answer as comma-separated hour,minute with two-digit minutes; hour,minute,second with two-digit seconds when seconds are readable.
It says 4,17,13
